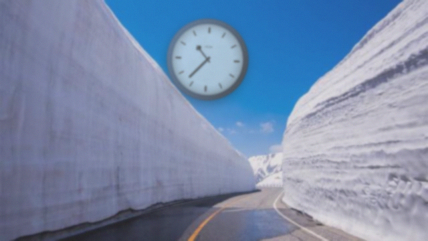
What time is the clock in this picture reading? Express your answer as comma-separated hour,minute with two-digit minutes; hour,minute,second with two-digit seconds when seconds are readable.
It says 10,37
